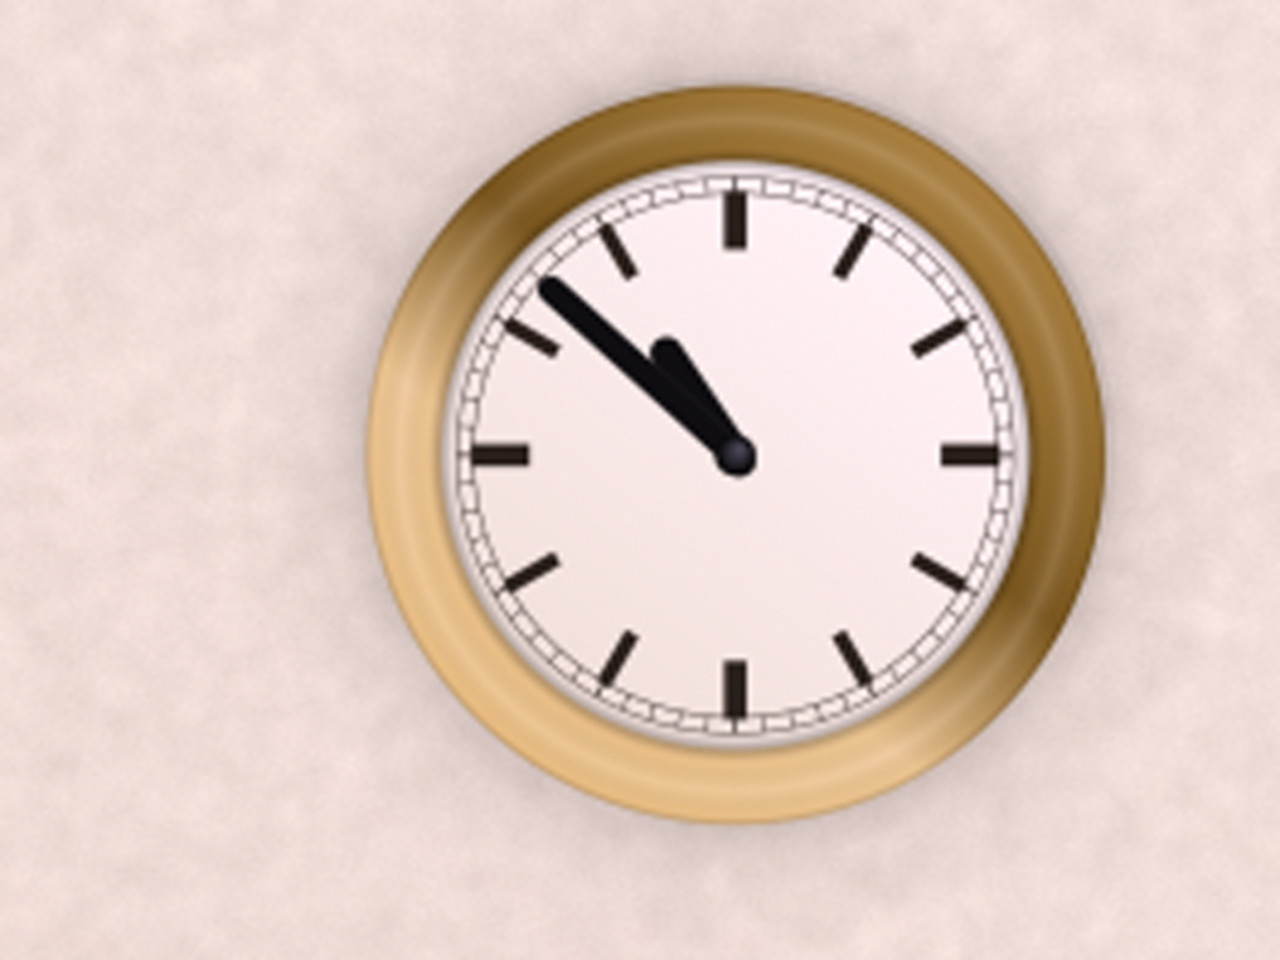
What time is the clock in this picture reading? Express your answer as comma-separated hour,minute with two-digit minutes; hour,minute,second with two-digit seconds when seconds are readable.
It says 10,52
